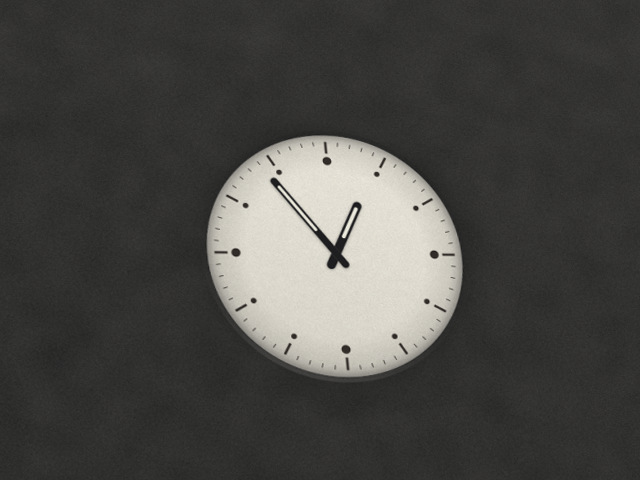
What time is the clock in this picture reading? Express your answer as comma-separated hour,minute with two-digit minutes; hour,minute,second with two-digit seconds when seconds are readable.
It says 12,54
